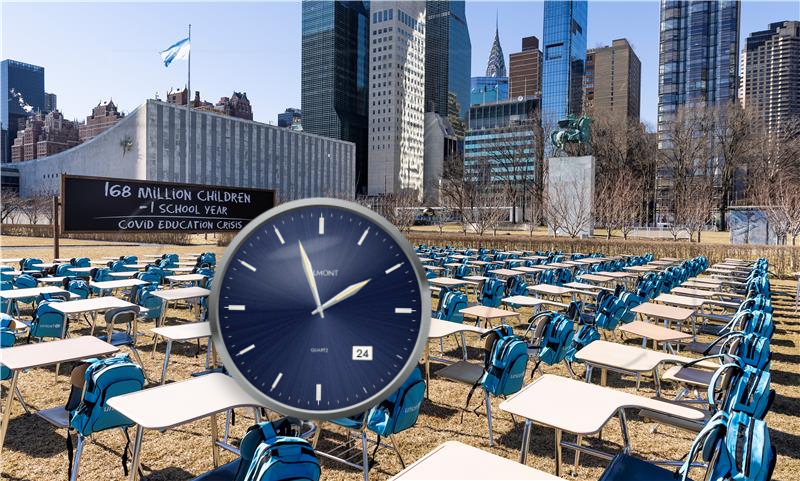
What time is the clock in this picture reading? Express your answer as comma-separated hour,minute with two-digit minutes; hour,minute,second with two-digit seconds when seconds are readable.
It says 1,57
